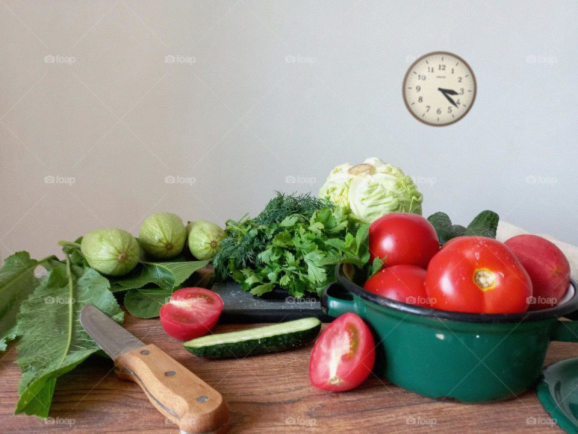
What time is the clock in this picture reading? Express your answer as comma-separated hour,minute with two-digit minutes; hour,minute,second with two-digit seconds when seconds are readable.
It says 3,22
